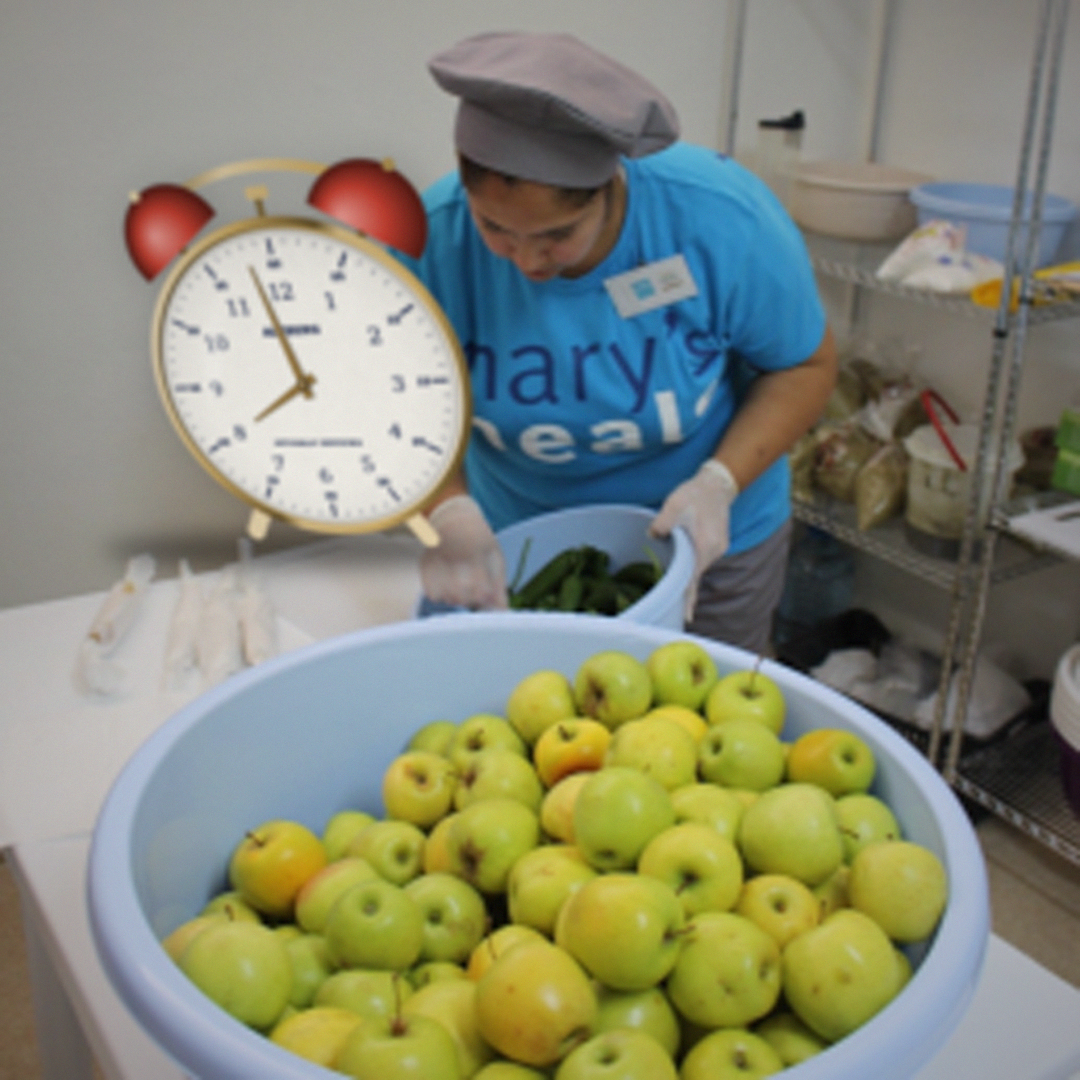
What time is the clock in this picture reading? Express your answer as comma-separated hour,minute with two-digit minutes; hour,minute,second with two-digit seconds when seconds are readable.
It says 7,58
